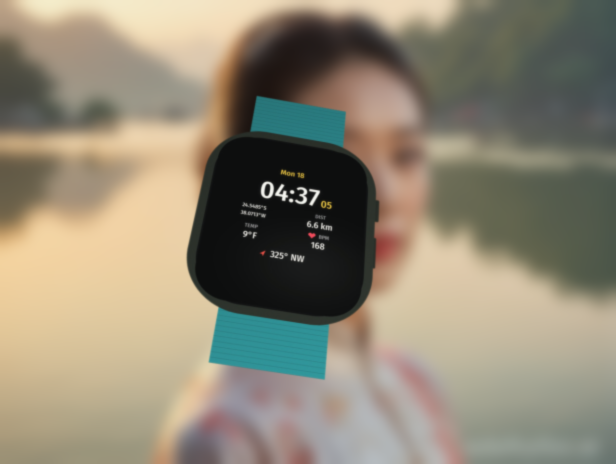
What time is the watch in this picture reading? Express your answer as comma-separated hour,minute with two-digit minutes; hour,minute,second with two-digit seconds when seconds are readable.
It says 4,37,05
